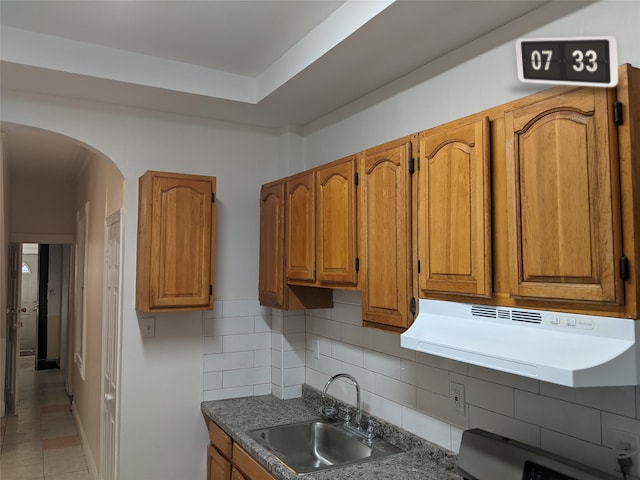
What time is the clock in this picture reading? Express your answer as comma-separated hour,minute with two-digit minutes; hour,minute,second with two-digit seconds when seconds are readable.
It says 7,33
